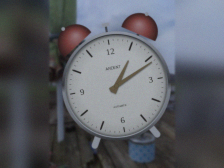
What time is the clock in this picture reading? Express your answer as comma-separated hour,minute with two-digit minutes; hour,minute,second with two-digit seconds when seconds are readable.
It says 1,11
